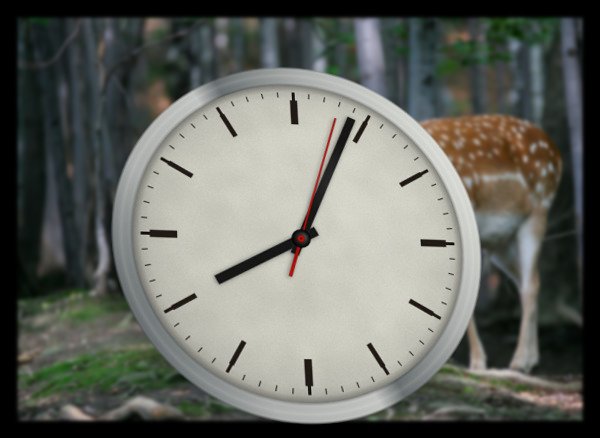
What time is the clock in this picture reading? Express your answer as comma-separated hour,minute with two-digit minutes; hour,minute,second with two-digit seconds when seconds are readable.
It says 8,04,03
